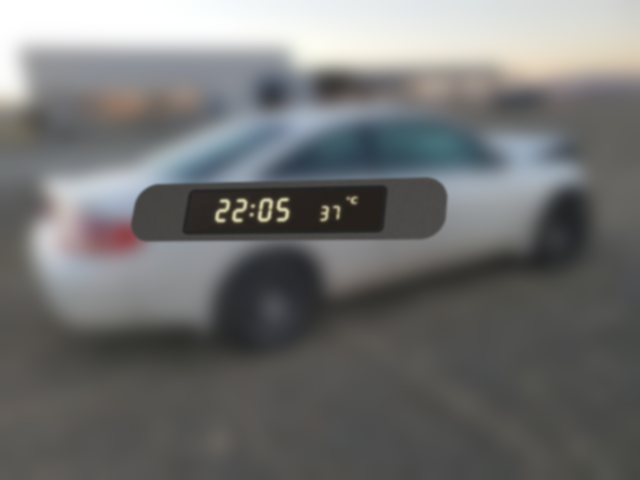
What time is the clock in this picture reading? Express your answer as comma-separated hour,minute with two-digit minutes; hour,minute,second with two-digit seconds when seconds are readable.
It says 22,05
